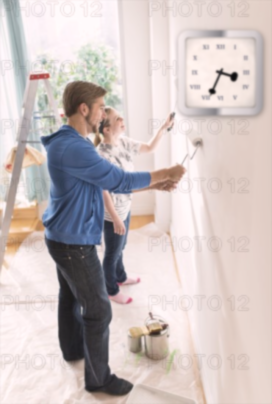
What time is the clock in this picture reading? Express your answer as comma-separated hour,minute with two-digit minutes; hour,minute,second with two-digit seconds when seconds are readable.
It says 3,34
